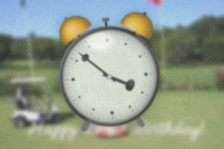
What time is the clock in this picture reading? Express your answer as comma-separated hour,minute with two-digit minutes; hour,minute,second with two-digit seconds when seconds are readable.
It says 3,52
